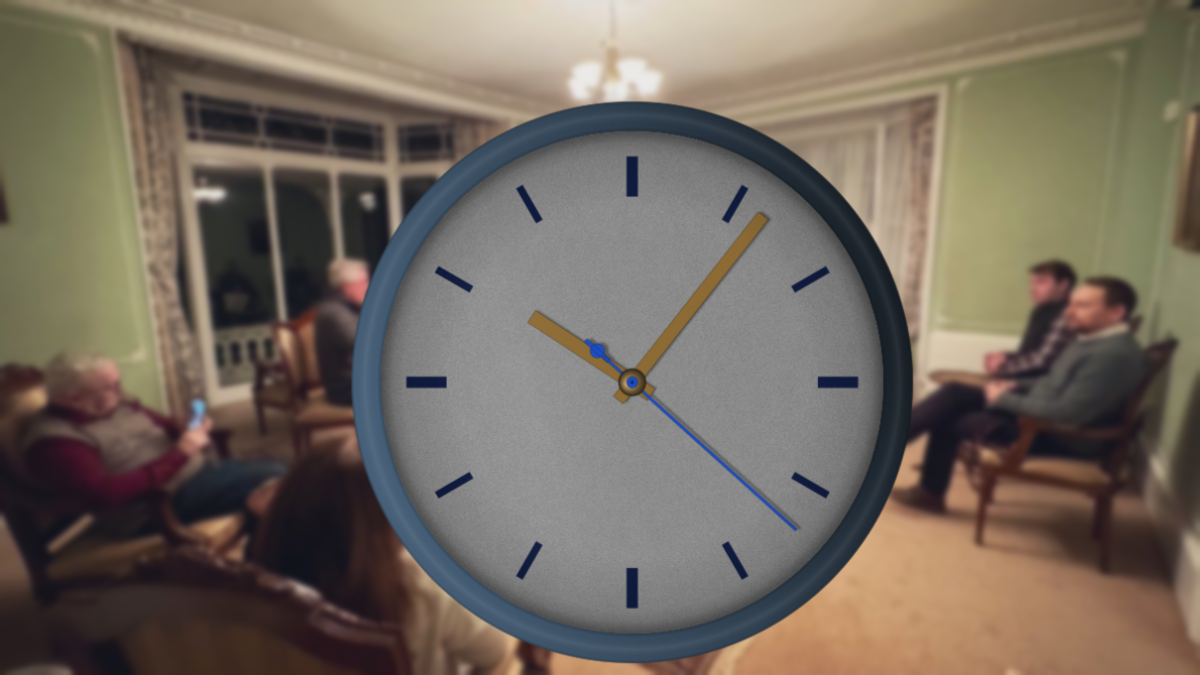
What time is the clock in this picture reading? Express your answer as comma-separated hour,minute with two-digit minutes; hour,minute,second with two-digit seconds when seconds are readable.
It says 10,06,22
